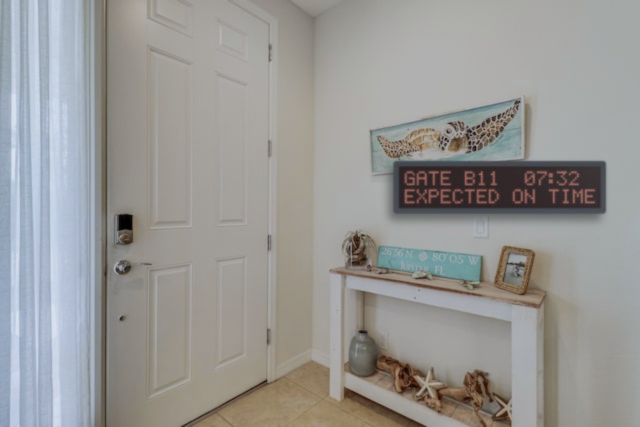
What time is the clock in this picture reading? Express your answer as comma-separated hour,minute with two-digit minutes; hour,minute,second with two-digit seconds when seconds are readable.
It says 7,32
